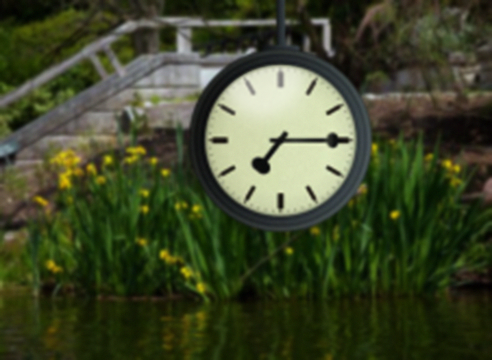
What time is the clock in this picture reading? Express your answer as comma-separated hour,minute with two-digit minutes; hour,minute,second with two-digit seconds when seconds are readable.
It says 7,15
